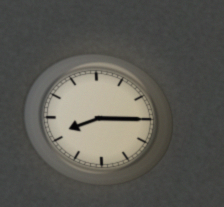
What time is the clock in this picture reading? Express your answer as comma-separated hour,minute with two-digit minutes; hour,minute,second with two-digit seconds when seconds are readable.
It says 8,15
